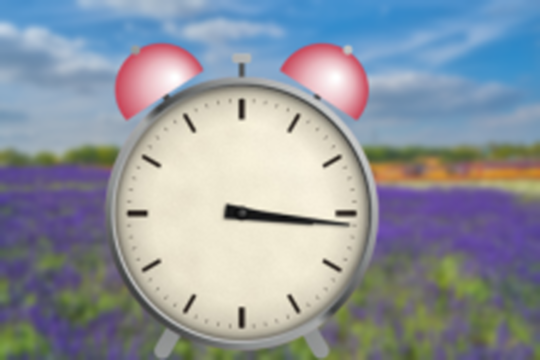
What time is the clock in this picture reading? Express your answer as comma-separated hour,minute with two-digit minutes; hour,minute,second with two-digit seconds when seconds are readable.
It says 3,16
